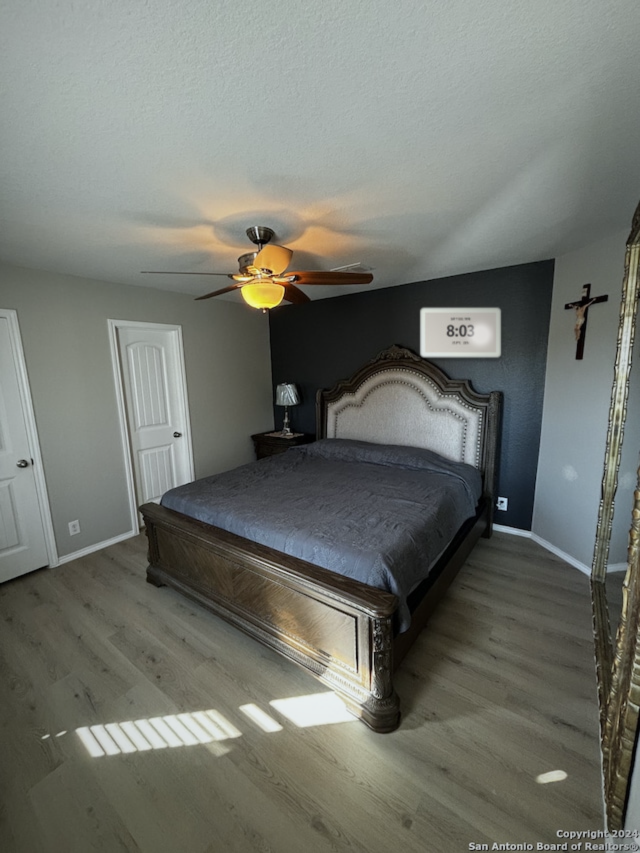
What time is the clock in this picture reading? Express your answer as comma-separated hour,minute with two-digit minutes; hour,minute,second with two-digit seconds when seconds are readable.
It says 8,03
